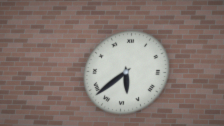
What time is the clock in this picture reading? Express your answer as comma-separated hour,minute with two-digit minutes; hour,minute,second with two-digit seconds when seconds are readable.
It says 5,38
